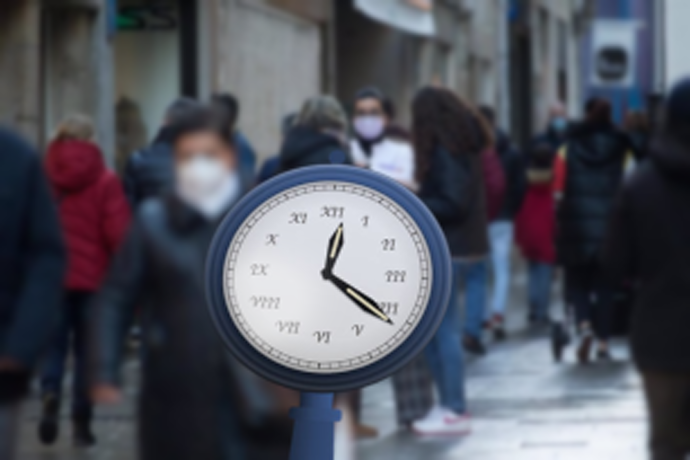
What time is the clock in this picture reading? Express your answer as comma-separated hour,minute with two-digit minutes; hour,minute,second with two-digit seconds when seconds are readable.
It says 12,21
